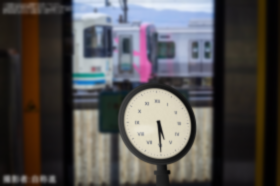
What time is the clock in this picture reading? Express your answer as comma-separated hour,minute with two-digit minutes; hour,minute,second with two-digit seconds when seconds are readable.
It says 5,30
